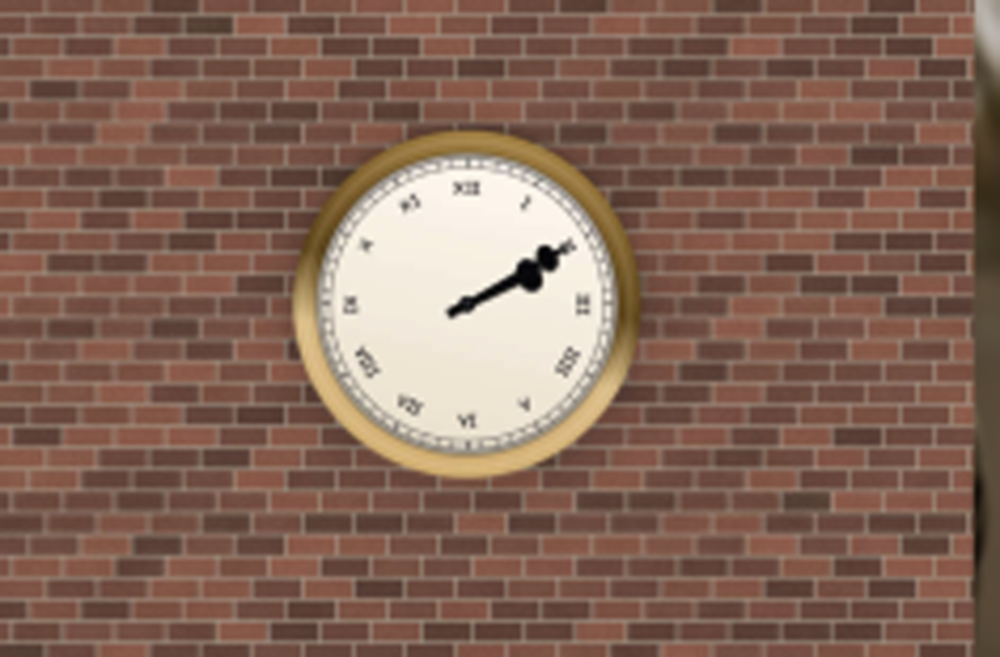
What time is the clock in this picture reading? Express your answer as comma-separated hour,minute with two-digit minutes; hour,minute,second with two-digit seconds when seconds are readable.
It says 2,10
